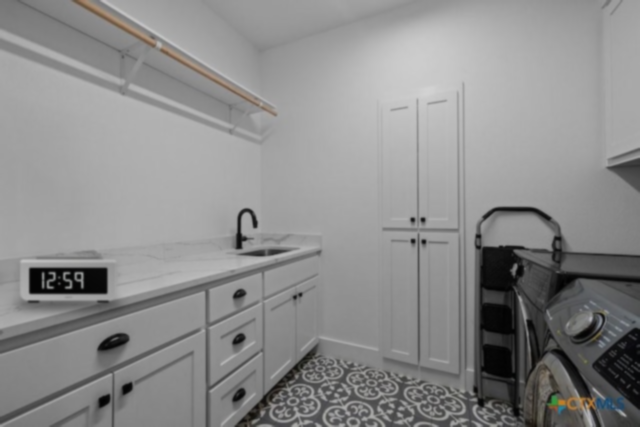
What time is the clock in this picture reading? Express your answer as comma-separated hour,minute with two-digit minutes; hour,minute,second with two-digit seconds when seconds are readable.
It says 12,59
